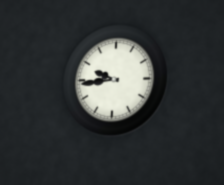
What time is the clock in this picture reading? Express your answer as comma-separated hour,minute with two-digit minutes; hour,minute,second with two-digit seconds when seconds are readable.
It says 9,44
